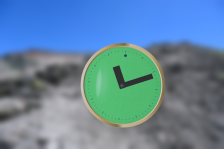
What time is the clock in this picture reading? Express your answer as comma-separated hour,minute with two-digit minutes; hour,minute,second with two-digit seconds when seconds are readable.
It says 11,11
